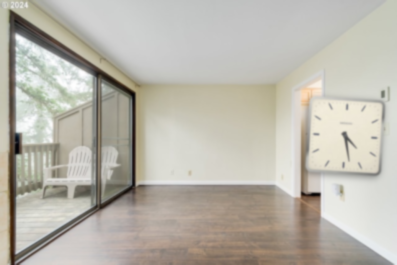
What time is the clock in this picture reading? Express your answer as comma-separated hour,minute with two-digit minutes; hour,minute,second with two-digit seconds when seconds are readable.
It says 4,28
